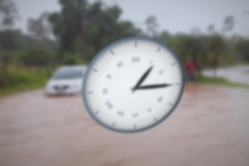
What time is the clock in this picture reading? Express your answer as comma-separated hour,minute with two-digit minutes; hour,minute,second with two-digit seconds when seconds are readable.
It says 1,15
